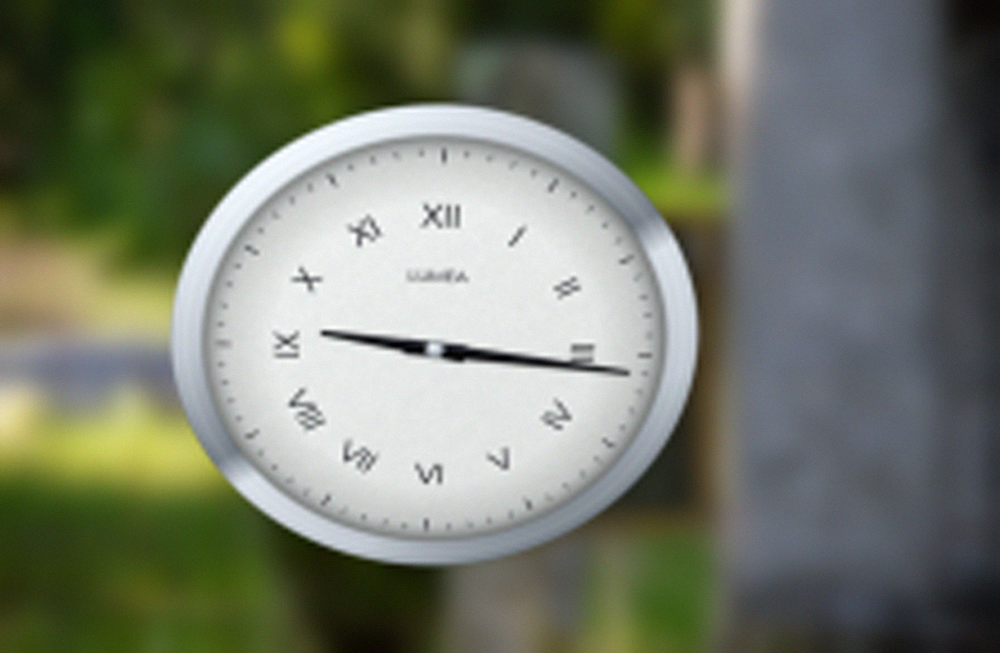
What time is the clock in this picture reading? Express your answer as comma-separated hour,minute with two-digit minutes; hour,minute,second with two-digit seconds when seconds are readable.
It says 9,16
